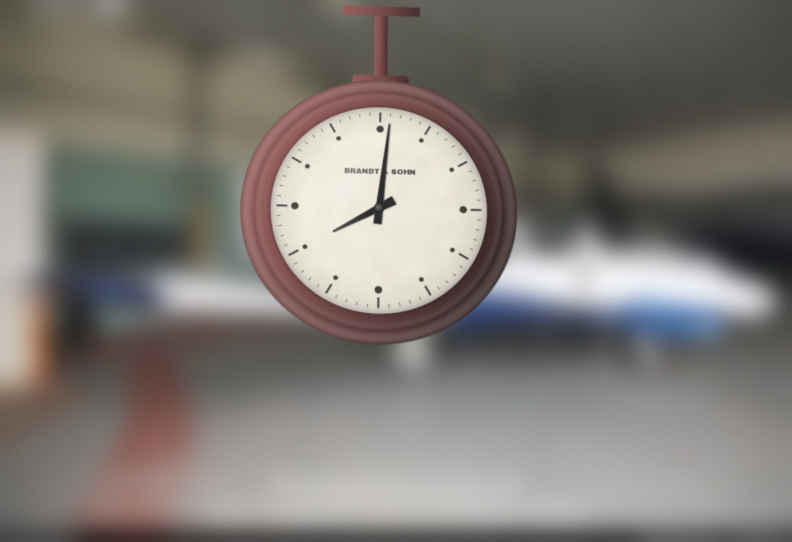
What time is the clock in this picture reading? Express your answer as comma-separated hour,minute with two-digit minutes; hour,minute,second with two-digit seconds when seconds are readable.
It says 8,01
